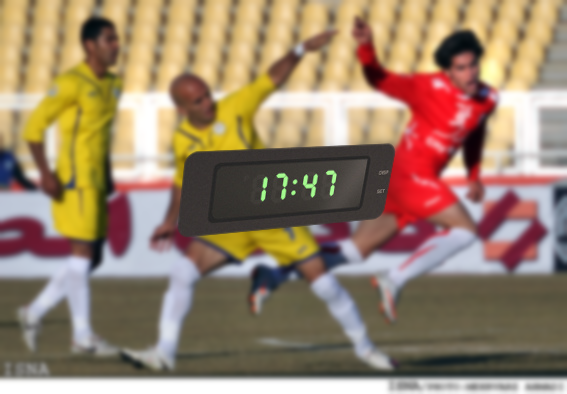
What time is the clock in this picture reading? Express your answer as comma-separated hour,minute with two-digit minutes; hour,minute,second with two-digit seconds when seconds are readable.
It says 17,47
